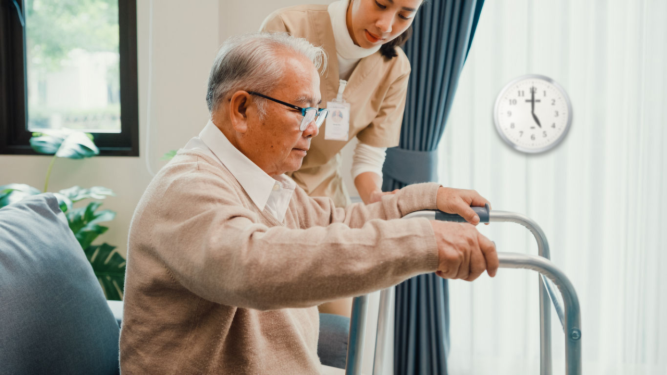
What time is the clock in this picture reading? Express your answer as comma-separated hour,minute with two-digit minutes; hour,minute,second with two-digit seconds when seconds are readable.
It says 5,00
